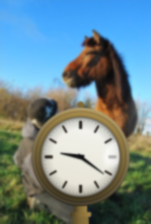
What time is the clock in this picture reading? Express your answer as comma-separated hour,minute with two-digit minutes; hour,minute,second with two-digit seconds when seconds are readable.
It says 9,21
